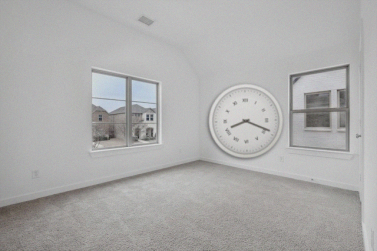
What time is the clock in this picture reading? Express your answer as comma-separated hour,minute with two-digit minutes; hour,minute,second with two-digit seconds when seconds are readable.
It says 8,19
